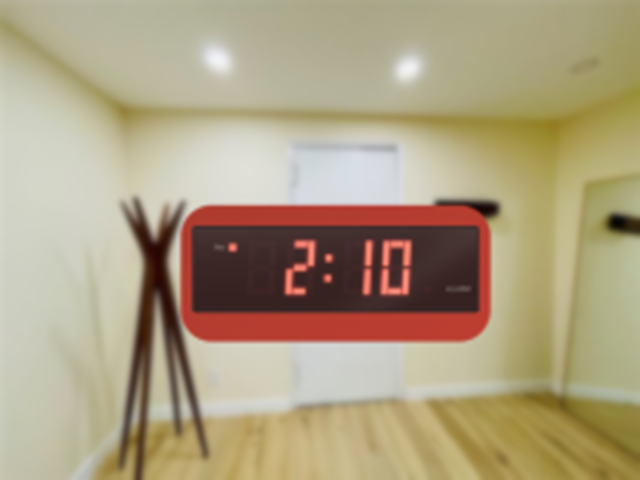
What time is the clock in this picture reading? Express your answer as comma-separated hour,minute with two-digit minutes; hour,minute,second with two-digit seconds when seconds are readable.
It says 2,10
